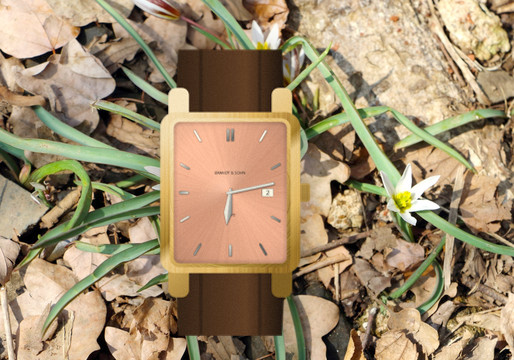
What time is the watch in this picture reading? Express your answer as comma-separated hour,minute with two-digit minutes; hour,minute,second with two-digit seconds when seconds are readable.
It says 6,13
